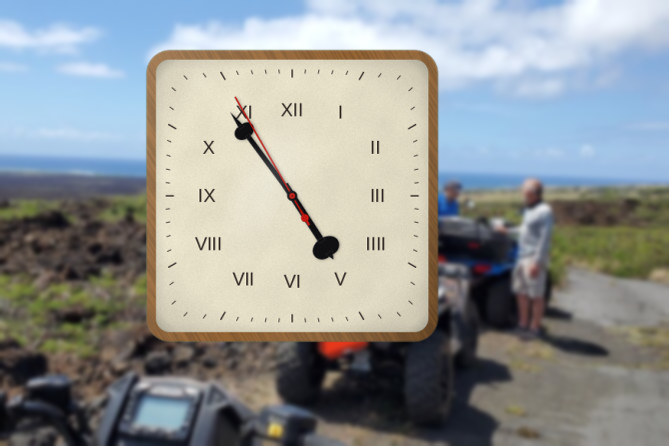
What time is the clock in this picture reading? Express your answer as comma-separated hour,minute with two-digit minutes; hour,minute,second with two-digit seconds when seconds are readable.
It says 4,53,55
